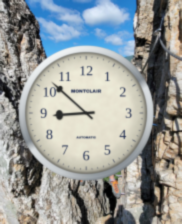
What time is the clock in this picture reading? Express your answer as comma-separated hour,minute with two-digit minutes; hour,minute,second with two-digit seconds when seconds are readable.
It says 8,52
